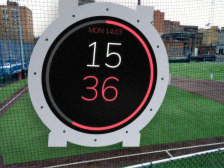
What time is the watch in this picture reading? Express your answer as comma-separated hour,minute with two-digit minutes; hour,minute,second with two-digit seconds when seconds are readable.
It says 15,36
